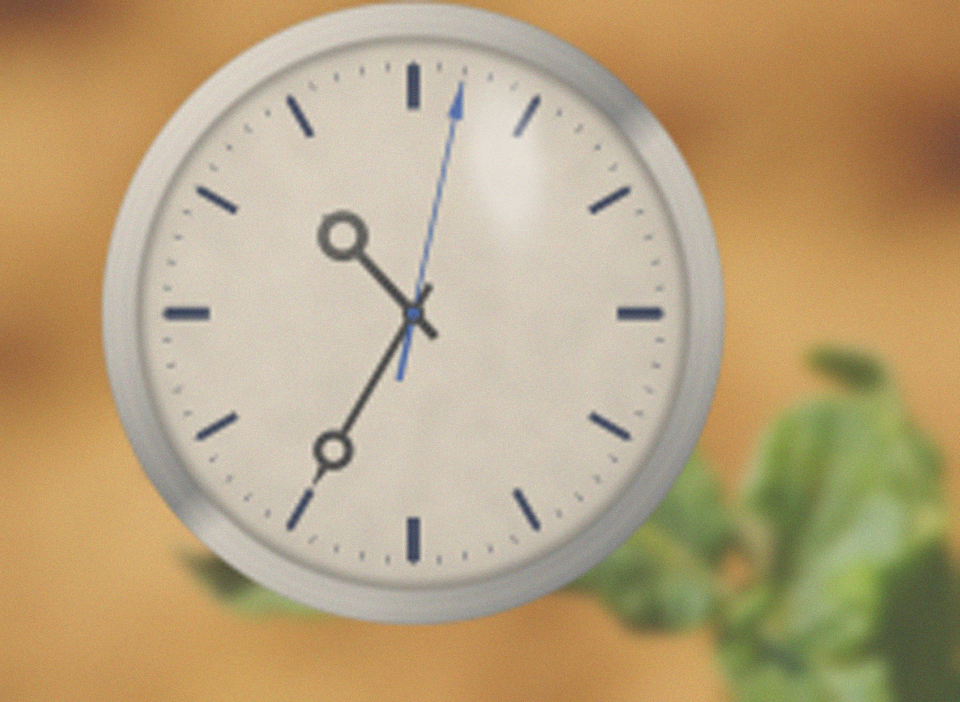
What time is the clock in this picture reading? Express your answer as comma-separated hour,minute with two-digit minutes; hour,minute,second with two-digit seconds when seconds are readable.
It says 10,35,02
